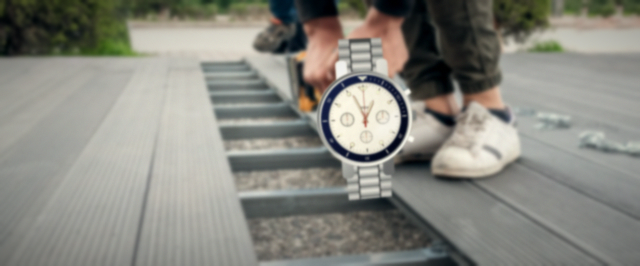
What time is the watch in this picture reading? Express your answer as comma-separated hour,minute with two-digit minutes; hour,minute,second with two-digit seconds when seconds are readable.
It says 12,56
